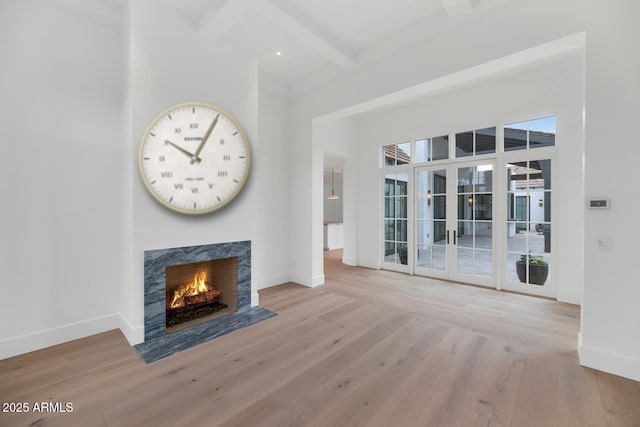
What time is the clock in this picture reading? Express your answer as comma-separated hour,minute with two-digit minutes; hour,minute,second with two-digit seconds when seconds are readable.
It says 10,05
